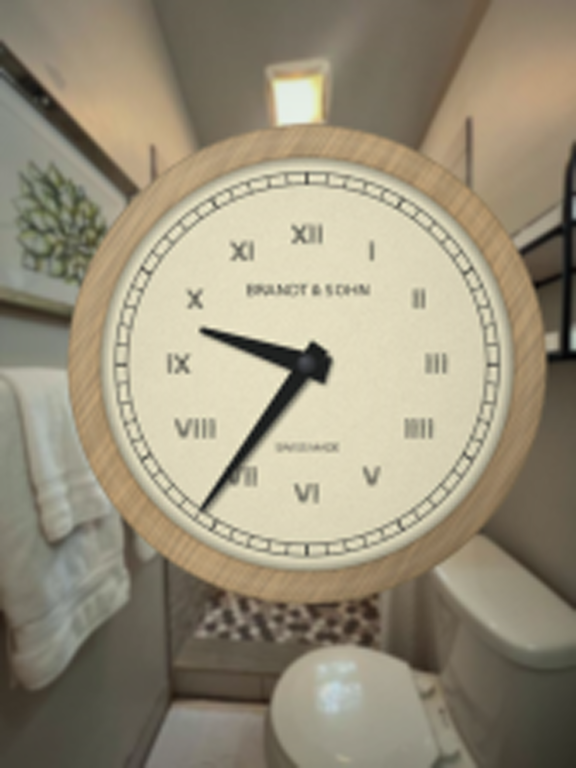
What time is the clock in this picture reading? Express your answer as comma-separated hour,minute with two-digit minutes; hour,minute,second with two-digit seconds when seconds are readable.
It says 9,36
